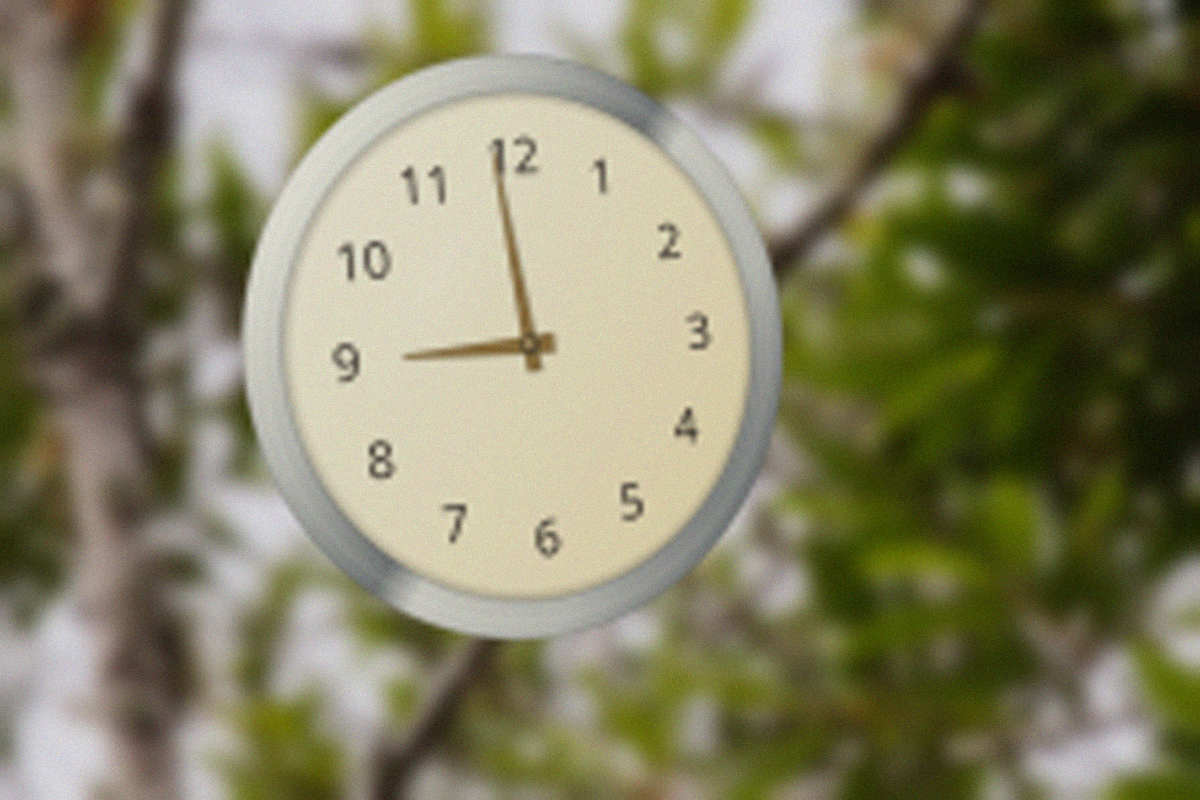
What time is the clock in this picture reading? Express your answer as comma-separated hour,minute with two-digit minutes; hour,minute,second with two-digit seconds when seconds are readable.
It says 8,59
